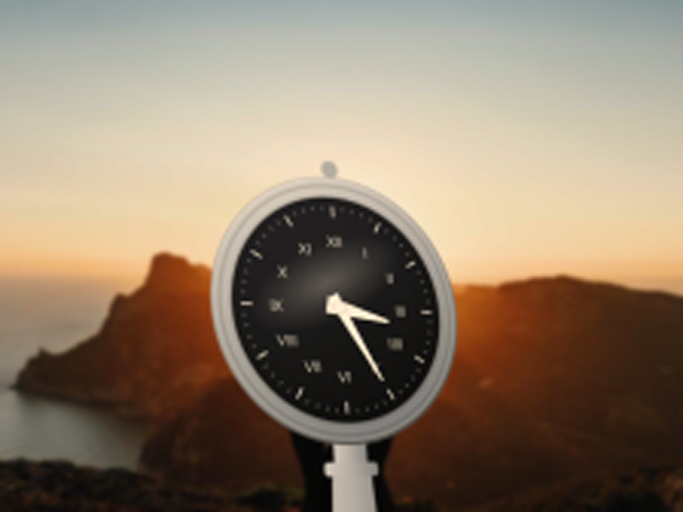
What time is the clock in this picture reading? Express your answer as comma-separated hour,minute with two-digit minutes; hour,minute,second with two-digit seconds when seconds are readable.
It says 3,25
